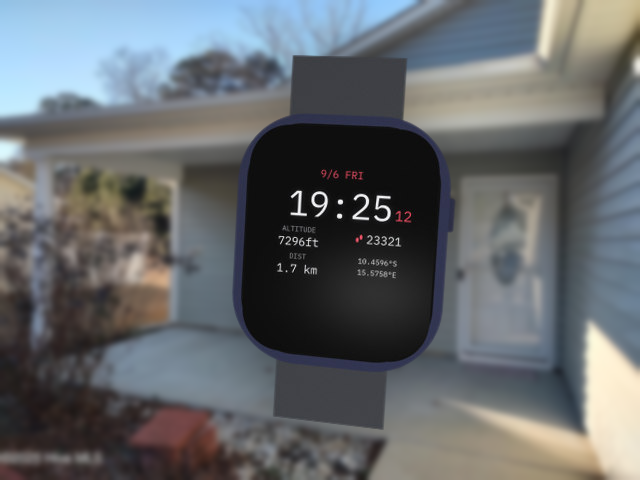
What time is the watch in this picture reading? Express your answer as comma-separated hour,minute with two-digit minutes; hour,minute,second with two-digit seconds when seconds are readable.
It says 19,25,12
